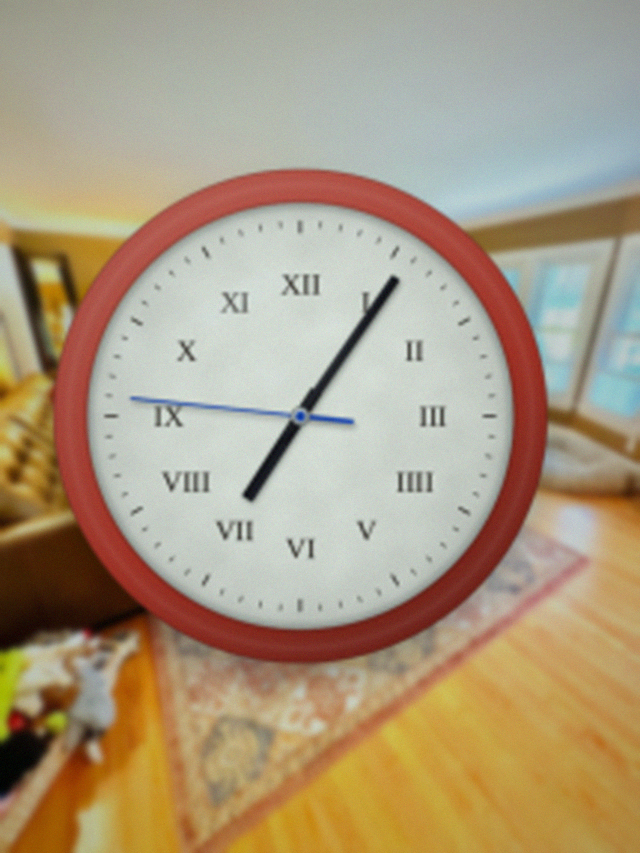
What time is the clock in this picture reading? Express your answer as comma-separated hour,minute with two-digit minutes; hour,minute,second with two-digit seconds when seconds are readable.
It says 7,05,46
